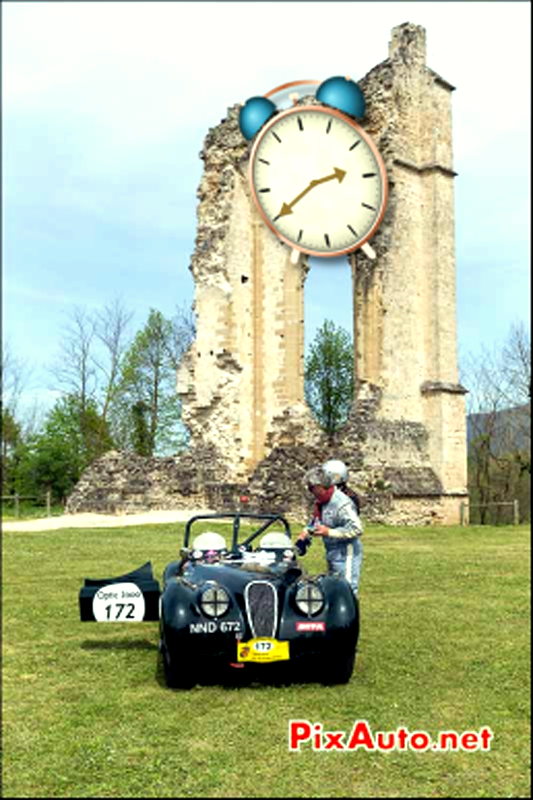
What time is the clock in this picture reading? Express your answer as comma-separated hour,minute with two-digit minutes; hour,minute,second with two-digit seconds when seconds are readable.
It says 2,40
